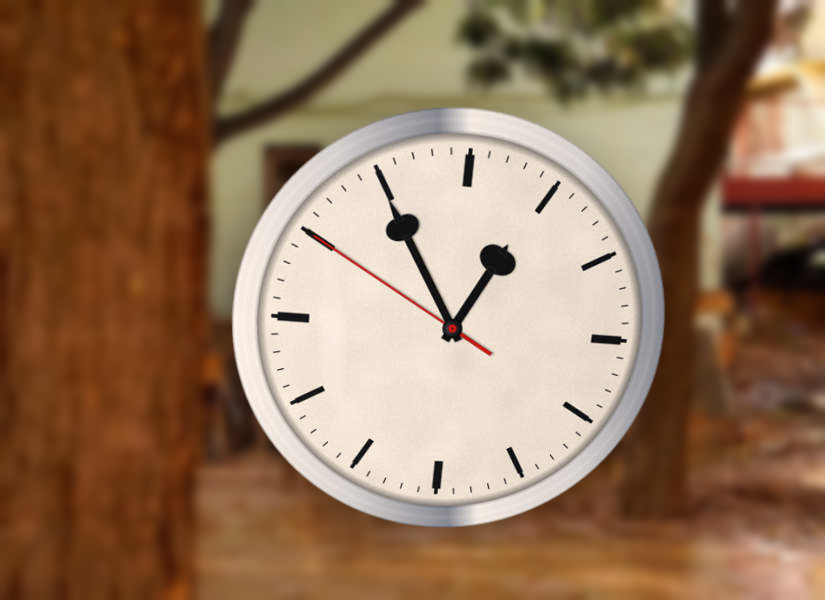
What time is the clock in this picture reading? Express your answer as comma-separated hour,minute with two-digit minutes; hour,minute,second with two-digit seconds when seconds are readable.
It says 12,54,50
